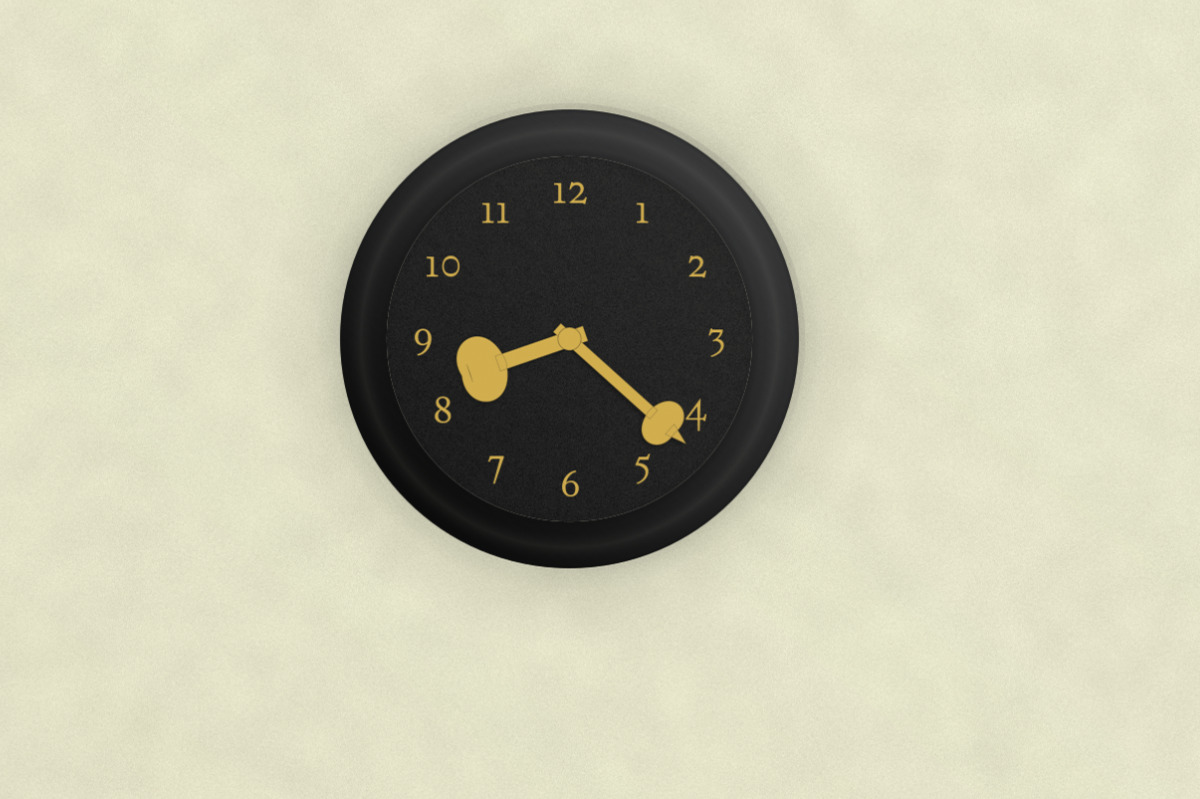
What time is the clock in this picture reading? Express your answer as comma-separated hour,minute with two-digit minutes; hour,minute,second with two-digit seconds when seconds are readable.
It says 8,22
